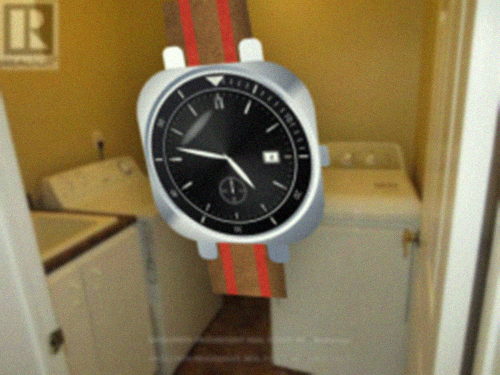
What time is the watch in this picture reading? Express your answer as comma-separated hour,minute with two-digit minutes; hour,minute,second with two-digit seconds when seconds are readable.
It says 4,47
